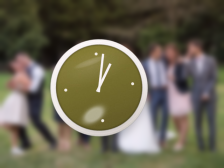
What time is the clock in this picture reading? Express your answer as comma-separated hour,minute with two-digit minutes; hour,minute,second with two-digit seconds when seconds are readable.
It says 1,02
